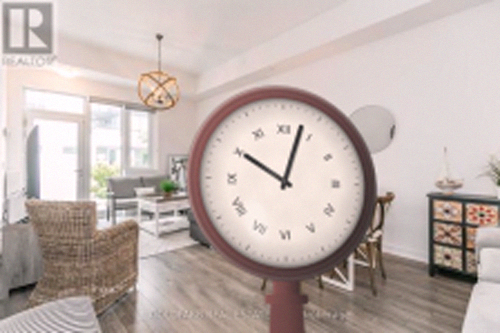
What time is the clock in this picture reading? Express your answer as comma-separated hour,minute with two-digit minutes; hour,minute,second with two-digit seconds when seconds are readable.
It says 10,03
